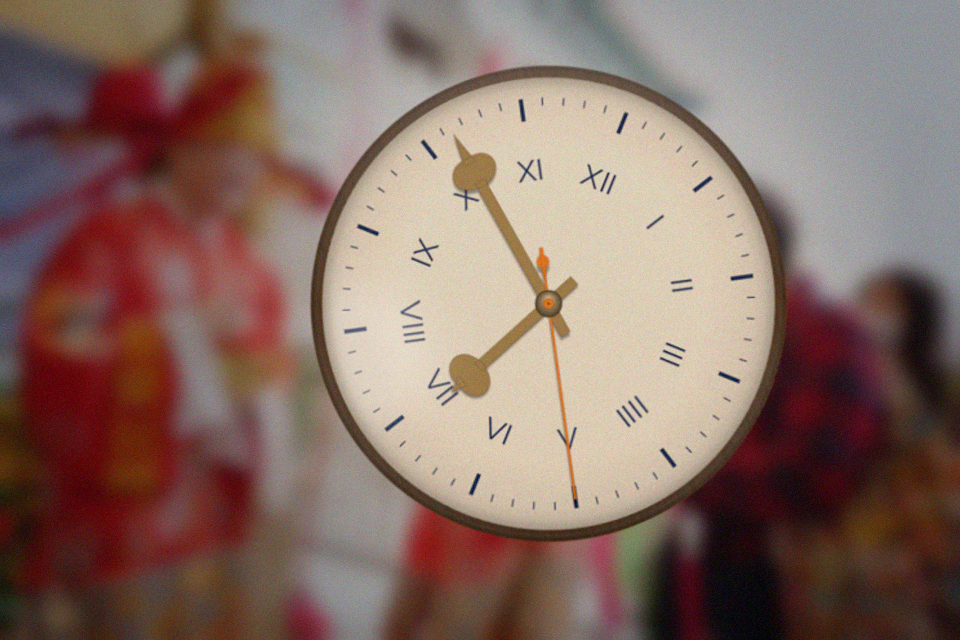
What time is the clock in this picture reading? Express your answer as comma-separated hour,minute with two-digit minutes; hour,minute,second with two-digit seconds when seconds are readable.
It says 6,51,25
